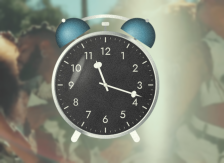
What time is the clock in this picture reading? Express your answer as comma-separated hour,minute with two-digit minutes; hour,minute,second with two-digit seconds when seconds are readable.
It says 11,18
